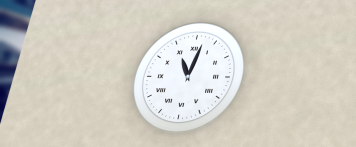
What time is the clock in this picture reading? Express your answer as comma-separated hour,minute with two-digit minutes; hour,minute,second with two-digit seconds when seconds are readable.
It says 11,02
